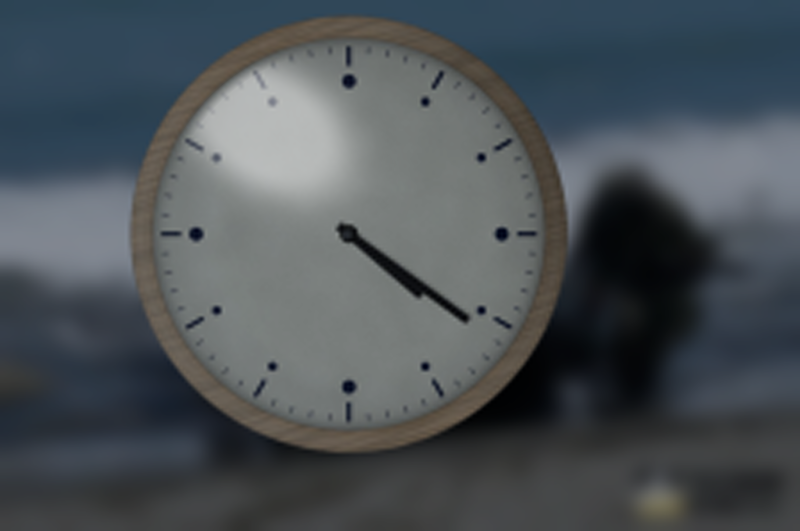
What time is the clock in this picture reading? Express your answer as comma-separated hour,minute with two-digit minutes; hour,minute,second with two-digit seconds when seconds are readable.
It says 4,21
